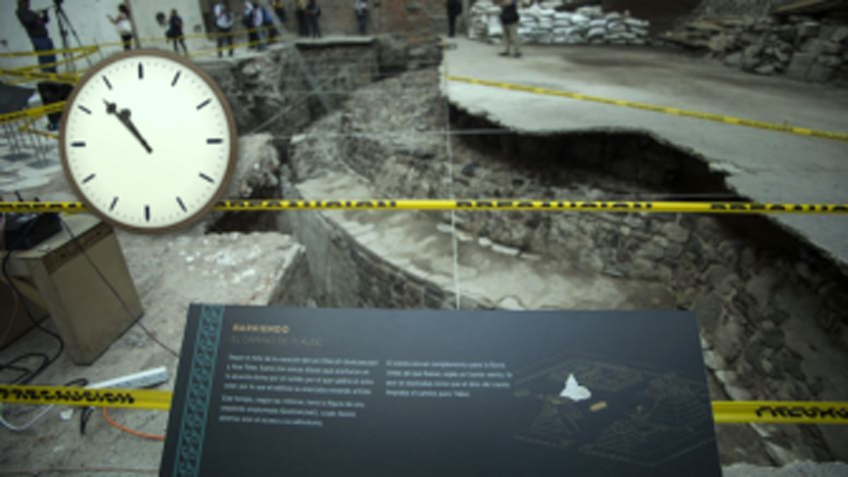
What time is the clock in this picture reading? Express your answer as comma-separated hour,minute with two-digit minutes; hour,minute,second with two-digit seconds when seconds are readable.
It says 10,53
